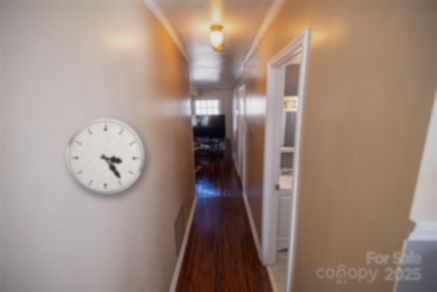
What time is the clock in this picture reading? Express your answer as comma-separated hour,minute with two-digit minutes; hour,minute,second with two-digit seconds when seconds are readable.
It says 3,24
